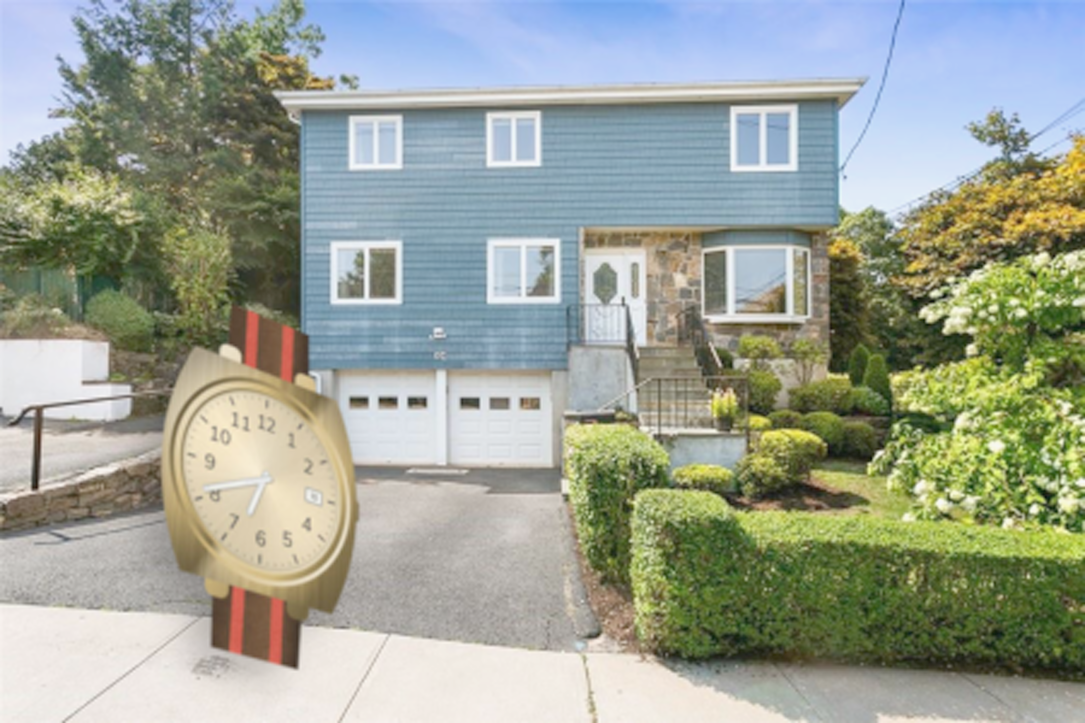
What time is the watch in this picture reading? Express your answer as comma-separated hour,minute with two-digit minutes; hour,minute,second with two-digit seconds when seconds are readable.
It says 6,41
